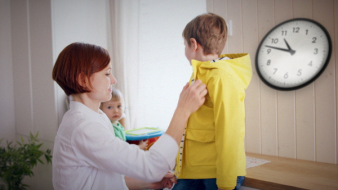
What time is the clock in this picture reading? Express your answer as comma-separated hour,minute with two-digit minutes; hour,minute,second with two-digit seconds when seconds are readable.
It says 10,47
